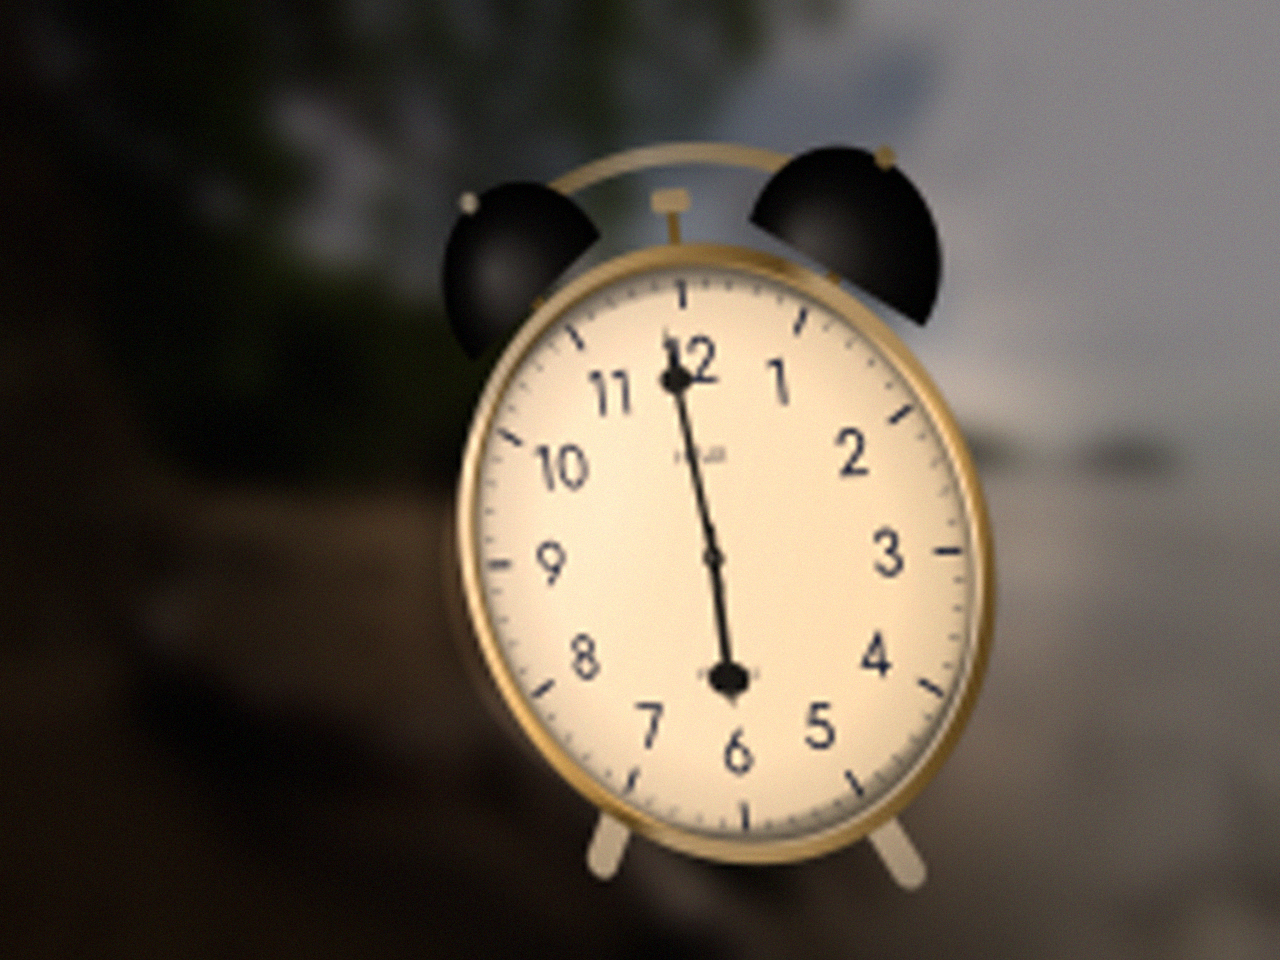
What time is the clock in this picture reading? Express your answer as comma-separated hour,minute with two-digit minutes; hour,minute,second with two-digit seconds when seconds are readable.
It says 5,59
